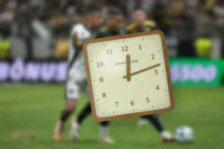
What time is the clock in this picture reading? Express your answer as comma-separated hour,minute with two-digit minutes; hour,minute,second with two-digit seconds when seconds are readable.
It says 12,13
